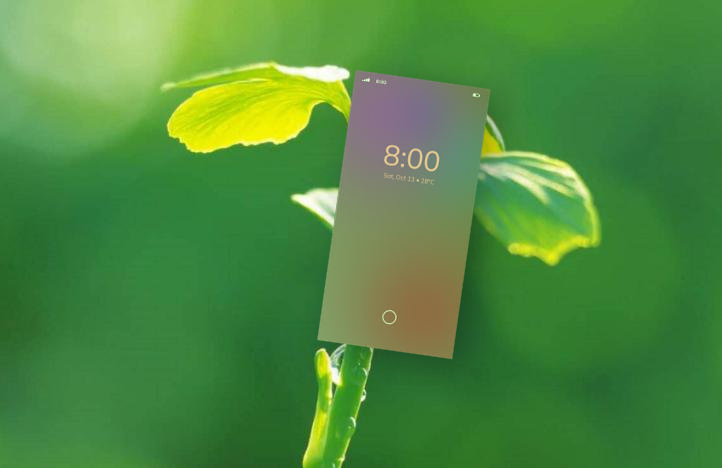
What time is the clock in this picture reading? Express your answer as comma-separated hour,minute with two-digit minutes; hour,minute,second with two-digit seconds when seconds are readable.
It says 8,00
